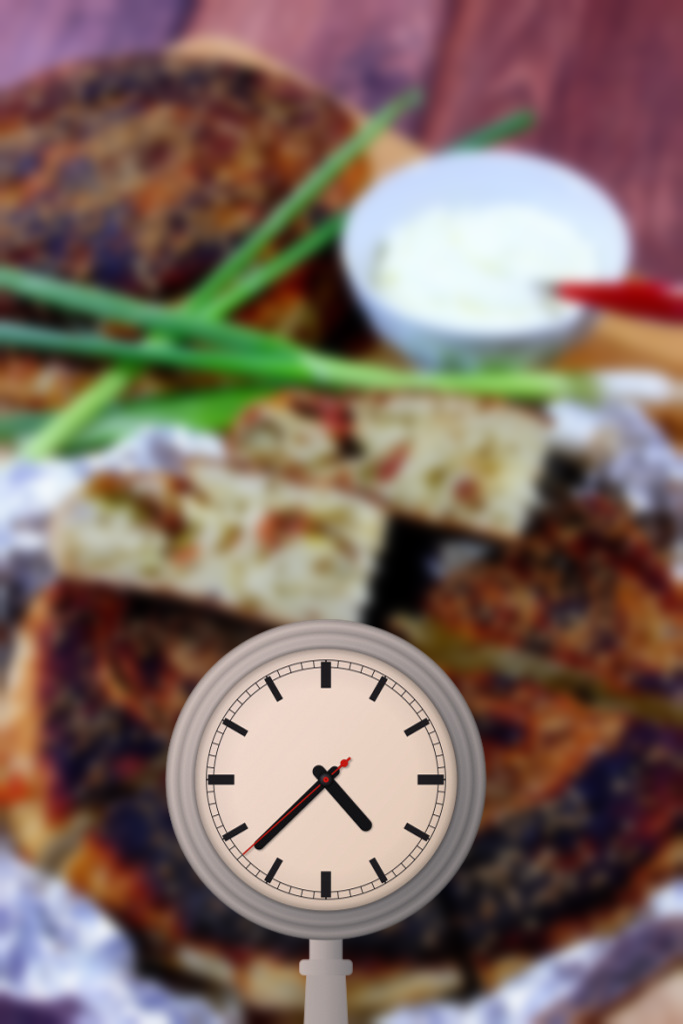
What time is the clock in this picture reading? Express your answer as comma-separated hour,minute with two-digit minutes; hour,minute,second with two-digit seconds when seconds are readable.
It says 4,37,38
